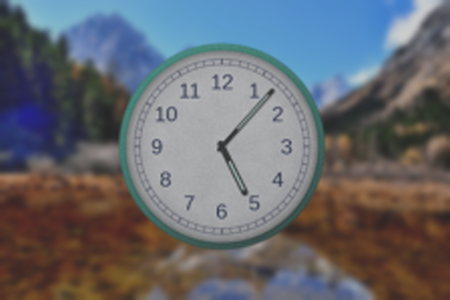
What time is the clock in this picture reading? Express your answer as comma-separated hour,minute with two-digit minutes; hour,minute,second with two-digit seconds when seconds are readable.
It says 5,07
